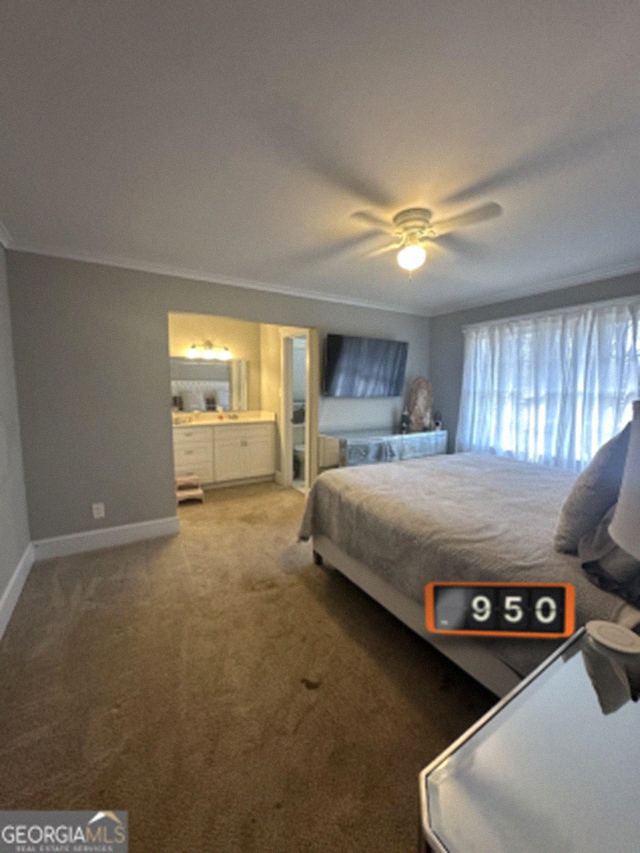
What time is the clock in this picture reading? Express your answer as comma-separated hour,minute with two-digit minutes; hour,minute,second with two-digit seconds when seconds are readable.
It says 9,50
